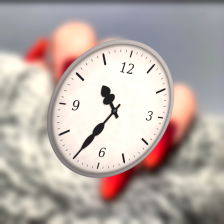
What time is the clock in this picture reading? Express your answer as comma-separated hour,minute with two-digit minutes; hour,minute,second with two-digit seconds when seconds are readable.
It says 10,35
